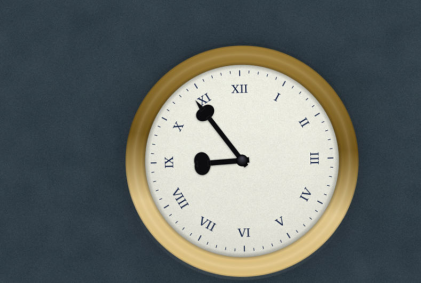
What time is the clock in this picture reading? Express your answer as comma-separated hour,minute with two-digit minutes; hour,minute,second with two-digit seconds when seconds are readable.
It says 8,54
